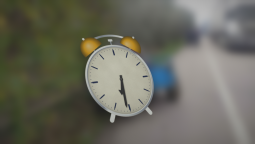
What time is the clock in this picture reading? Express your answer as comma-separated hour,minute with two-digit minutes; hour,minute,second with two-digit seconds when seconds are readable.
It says 6,31
